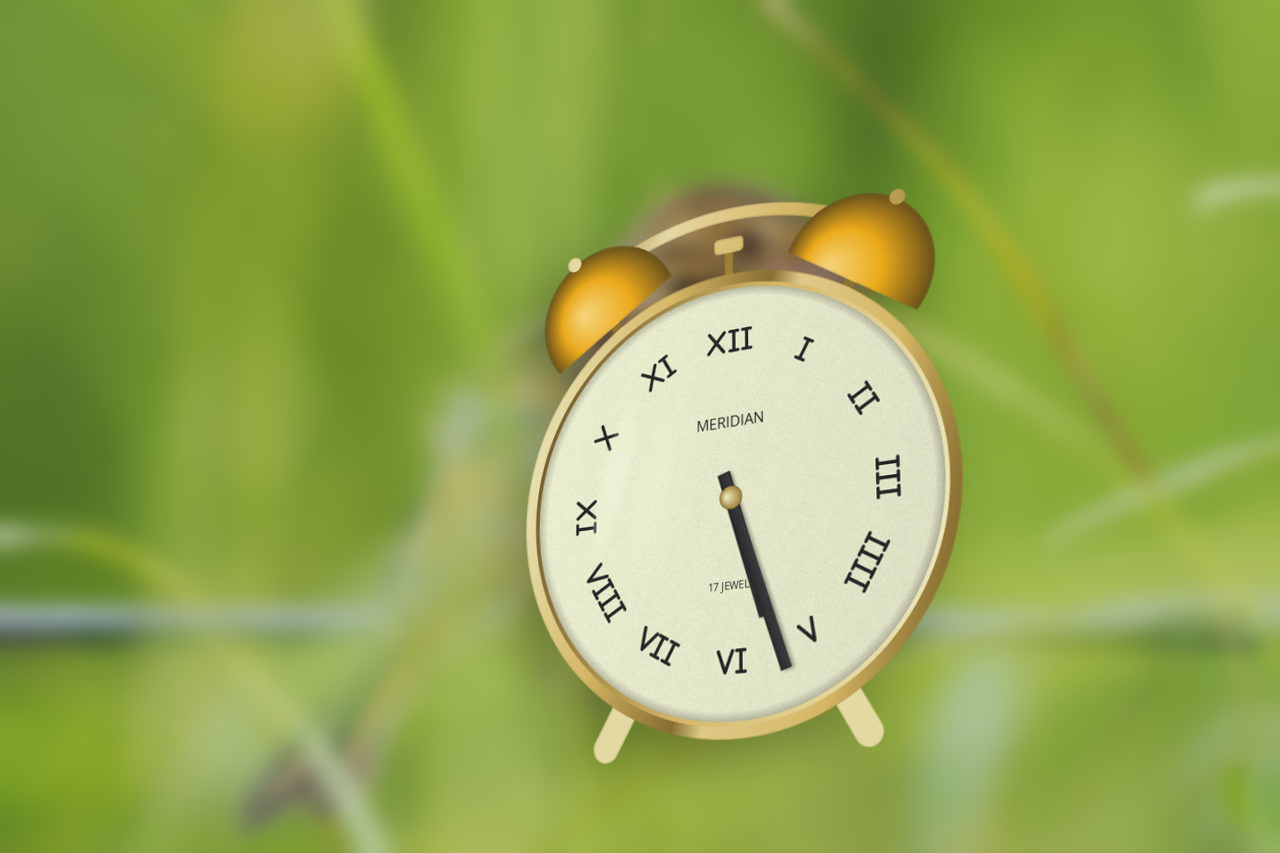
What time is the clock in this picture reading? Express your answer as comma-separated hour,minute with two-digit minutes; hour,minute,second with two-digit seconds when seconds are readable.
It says 5,27
